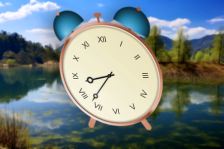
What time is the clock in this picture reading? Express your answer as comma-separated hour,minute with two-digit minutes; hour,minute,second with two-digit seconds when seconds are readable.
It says 8,37
